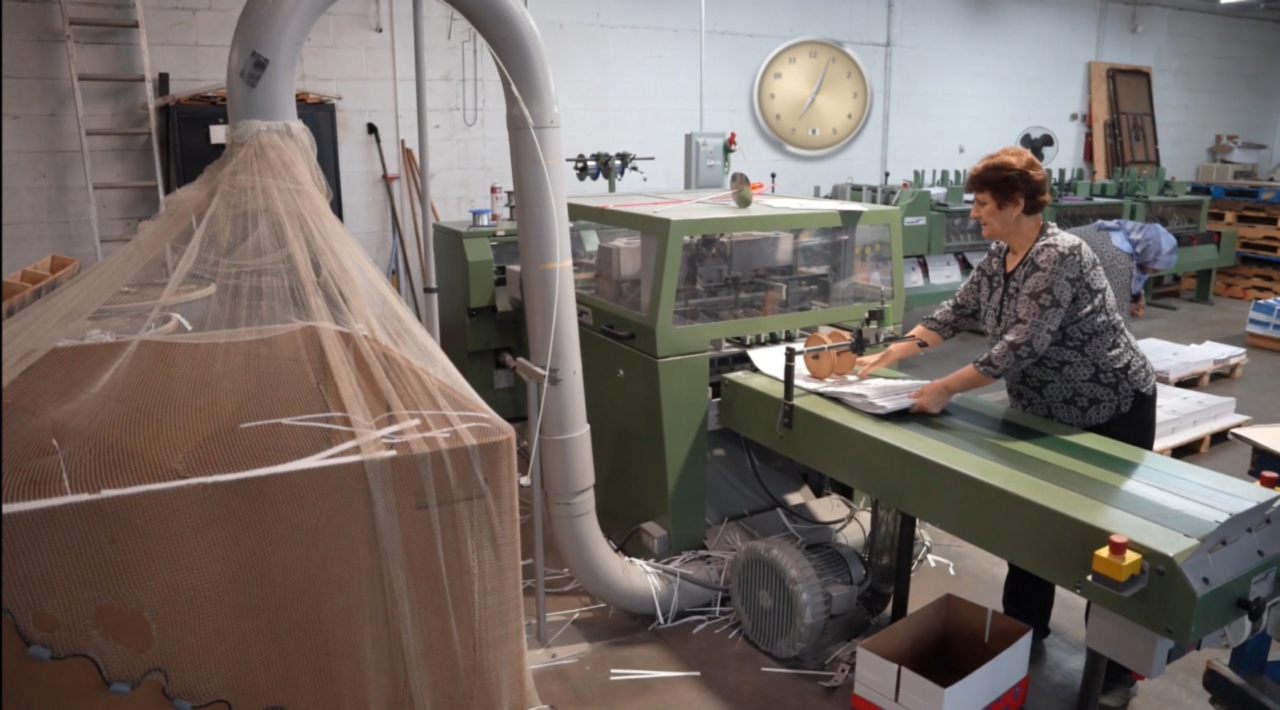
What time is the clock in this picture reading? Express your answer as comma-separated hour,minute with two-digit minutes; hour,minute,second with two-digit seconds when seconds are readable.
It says 7,04
